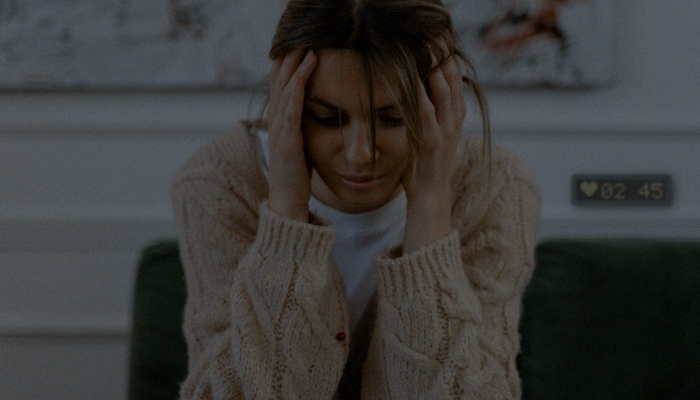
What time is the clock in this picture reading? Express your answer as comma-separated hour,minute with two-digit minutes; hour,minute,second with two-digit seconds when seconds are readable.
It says 2,45
